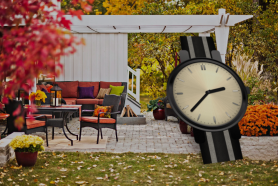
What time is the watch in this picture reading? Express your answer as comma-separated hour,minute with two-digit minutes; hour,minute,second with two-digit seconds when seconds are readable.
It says 2,38
